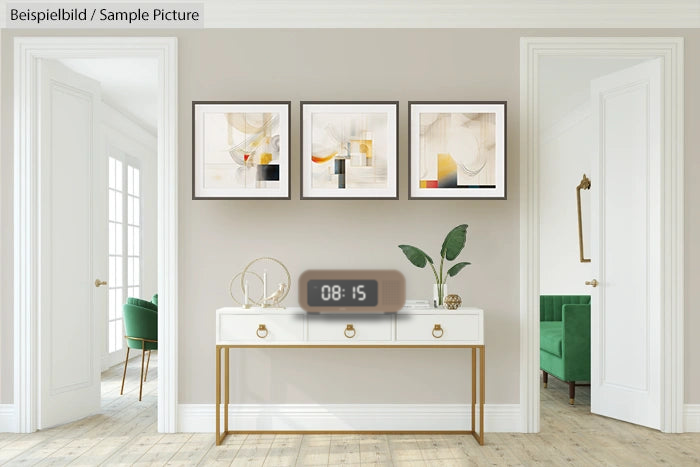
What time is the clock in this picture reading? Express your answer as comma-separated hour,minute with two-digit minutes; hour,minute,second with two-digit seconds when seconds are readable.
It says 8,15
